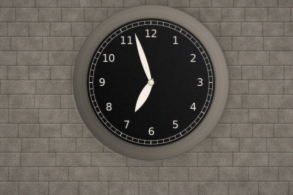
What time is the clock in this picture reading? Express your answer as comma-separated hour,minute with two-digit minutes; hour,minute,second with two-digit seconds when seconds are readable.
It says 6,57
